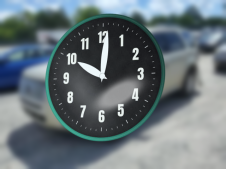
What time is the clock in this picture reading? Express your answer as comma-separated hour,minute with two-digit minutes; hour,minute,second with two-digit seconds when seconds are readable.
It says 10,01
